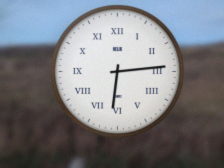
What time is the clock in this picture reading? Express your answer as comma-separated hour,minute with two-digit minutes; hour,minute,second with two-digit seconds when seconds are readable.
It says 6,14
